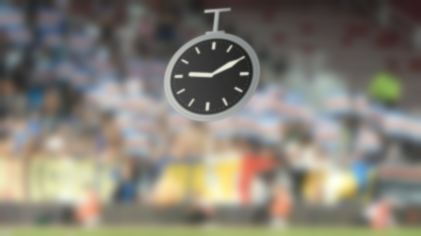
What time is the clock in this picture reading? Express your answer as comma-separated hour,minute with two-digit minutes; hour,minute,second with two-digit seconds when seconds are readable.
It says 9,10
